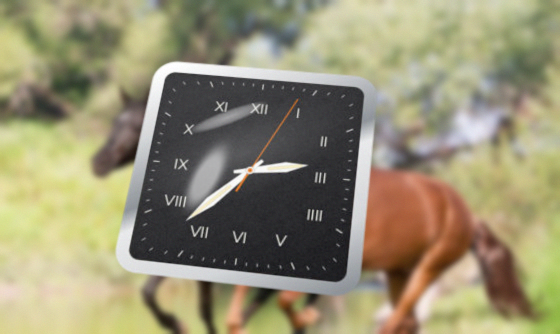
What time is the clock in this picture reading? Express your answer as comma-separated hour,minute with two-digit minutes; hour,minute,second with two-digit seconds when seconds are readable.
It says 2,37,04
